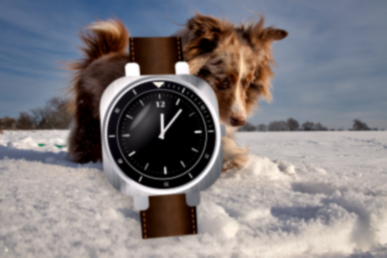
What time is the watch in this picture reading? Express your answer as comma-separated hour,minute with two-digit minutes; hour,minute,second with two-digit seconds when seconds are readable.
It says 12,07
